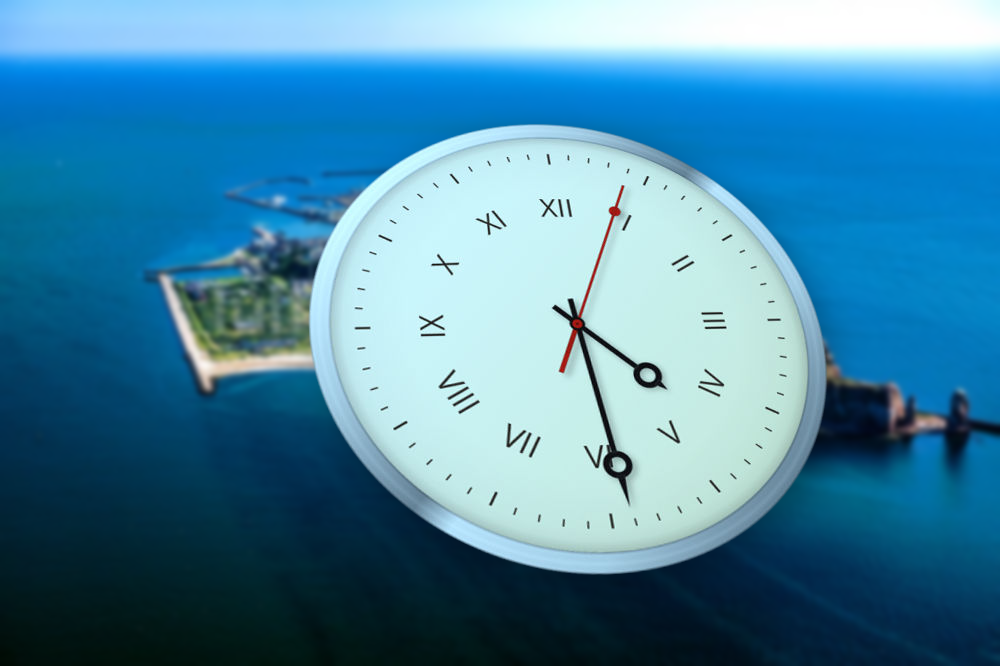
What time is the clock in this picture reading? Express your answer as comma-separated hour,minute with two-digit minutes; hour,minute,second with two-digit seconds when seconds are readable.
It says 4,29,04
